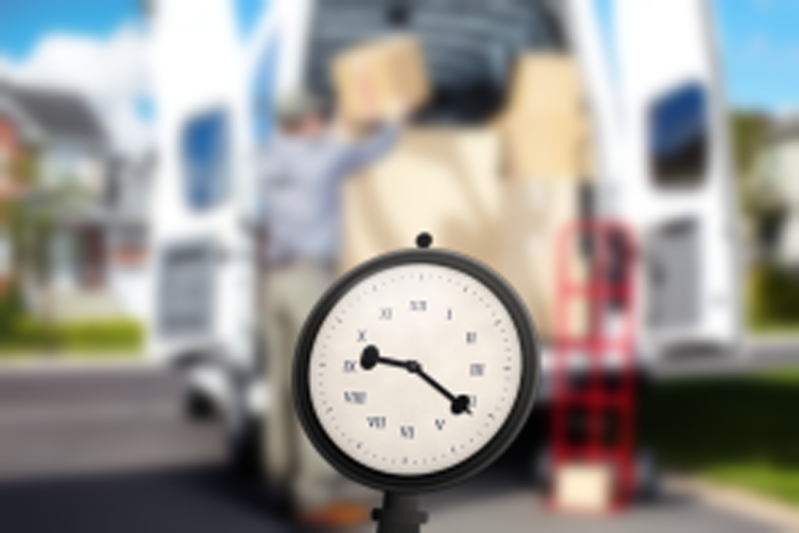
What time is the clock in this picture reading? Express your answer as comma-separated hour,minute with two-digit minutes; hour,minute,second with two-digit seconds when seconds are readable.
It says 9,21
